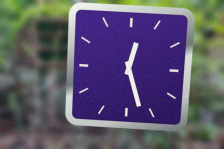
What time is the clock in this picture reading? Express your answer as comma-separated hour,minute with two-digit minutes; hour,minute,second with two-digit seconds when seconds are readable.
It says 12,27
